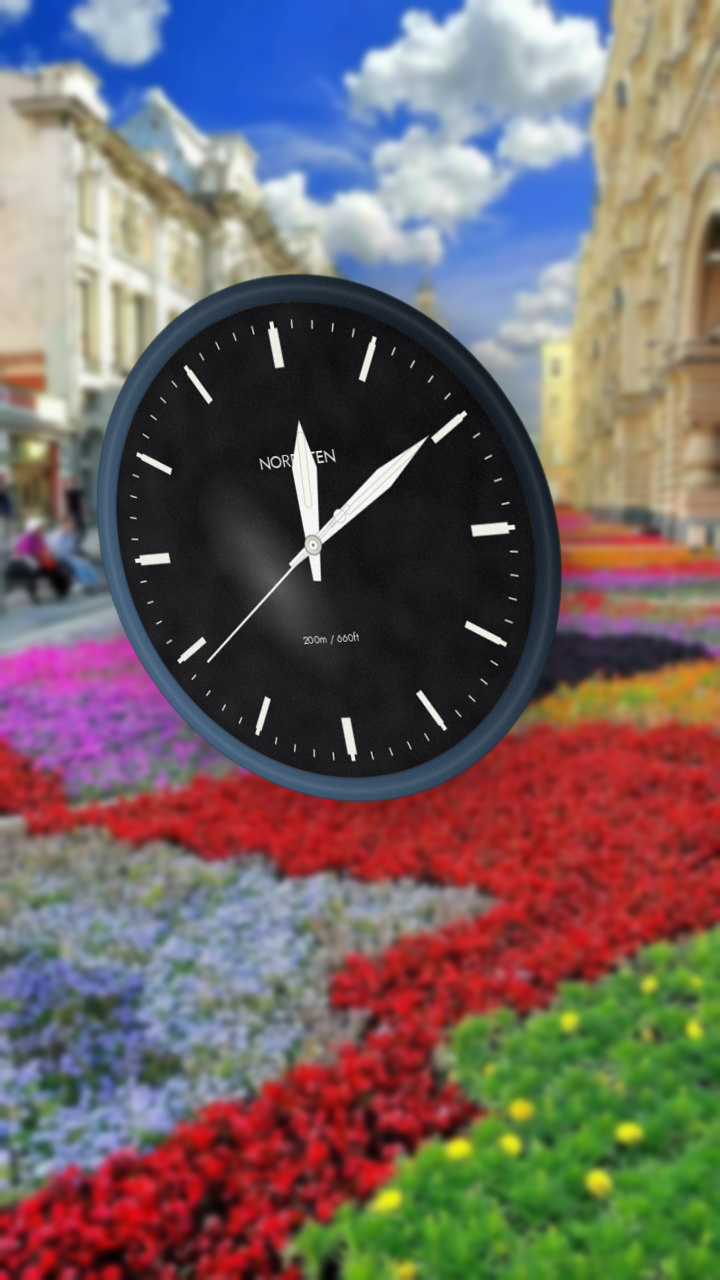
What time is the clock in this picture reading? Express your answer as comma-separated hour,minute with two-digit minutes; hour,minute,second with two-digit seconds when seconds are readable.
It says 12,09,39
